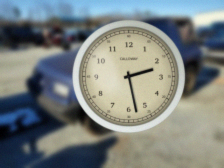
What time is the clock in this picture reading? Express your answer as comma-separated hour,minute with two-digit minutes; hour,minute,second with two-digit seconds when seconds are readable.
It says 2,28
